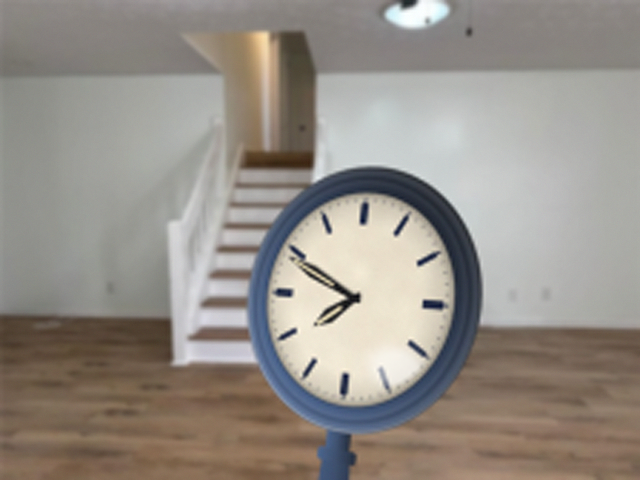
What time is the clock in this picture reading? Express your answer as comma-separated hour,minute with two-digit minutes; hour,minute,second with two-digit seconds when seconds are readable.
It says 7,49
